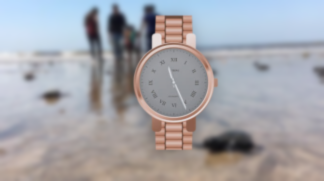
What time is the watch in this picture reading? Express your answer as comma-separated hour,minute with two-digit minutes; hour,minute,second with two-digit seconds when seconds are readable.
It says 11,26
